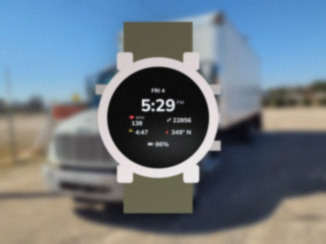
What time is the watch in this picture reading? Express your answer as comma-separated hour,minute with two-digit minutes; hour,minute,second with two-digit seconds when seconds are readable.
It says 5,29
